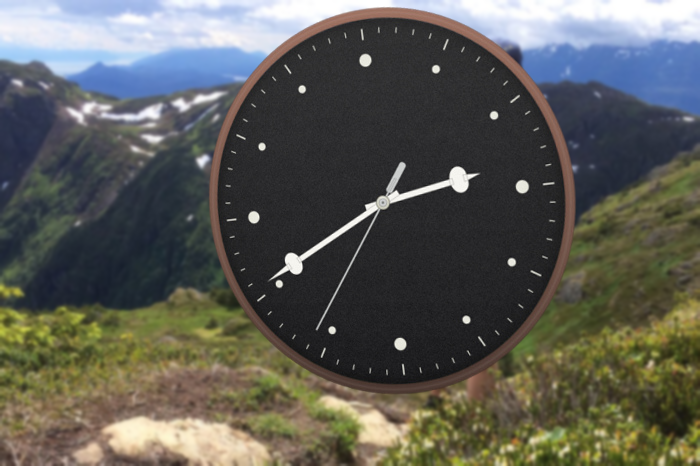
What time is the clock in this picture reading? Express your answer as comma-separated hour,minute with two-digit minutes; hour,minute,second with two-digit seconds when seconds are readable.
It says 2,40,36
